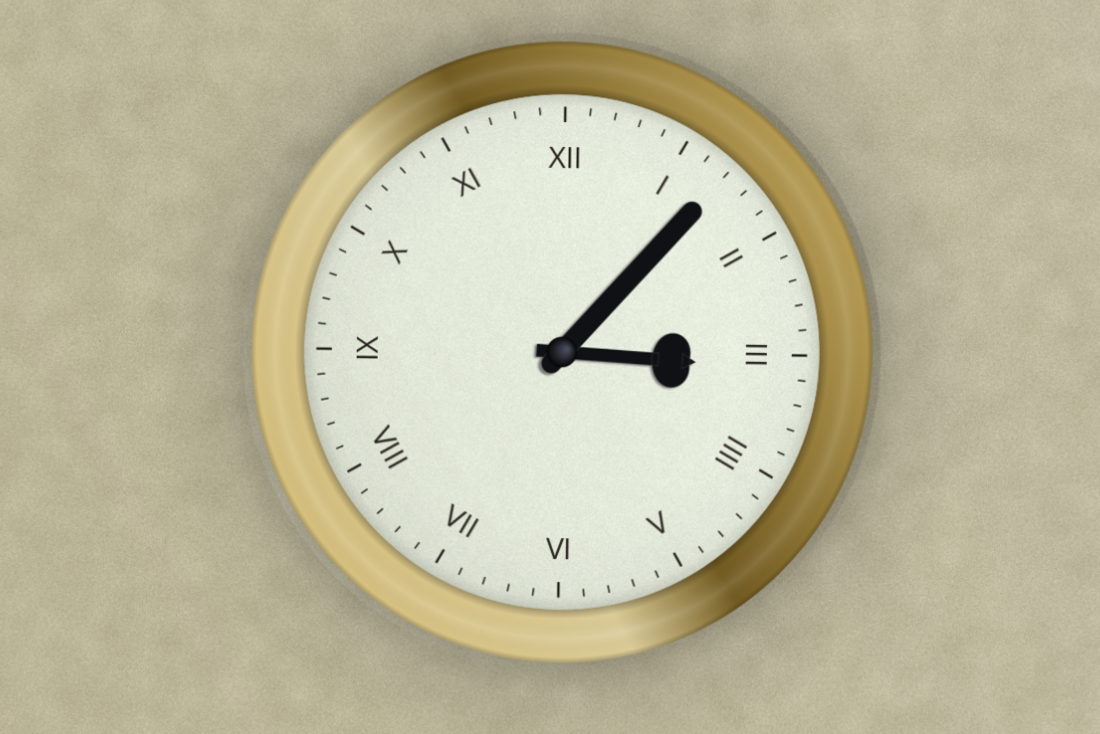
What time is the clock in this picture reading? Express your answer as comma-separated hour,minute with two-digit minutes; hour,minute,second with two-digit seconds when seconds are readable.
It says 3,07
